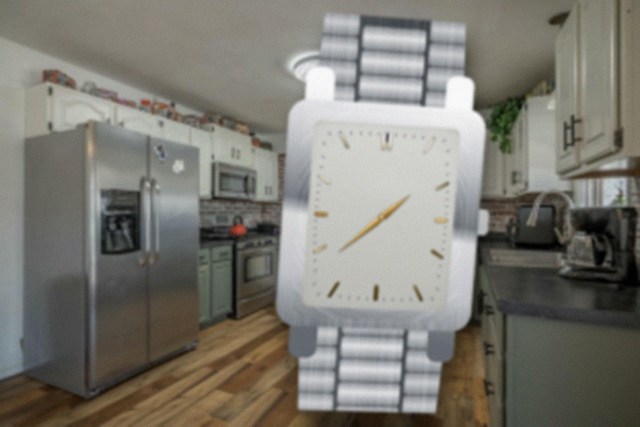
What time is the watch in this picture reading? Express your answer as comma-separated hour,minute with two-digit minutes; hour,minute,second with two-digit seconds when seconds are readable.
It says 1,38
